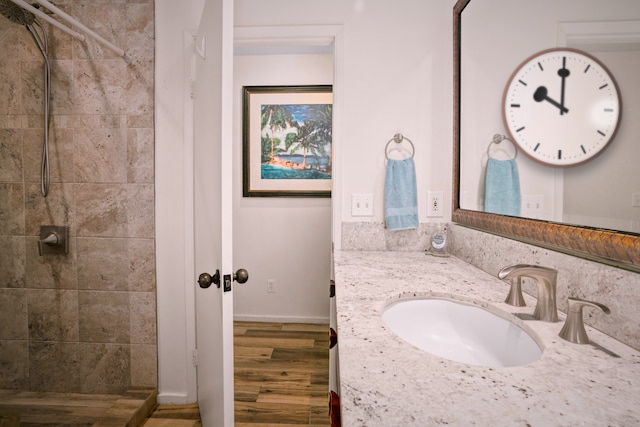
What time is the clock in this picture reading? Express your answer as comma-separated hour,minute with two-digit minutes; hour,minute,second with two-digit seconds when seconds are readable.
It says 10,00
